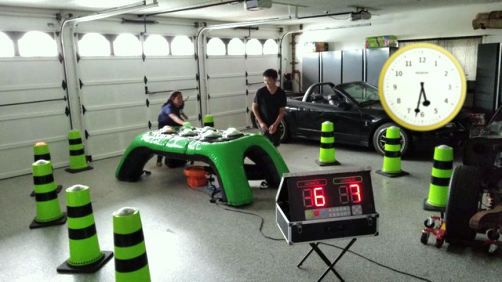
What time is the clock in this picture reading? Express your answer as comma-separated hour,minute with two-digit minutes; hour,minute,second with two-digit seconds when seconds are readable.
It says 5,32
